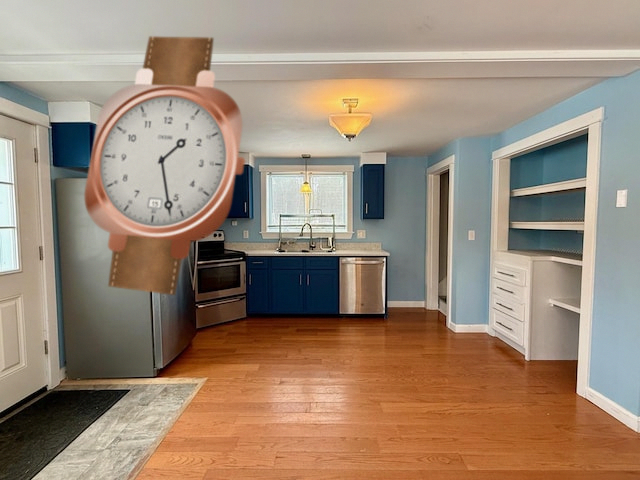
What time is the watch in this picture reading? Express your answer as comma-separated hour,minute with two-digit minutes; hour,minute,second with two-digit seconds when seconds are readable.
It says 1,27
